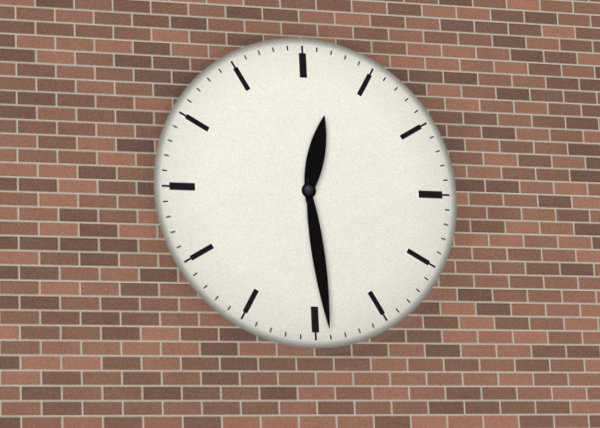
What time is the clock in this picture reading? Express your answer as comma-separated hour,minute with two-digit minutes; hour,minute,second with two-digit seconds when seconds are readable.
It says 12,29
